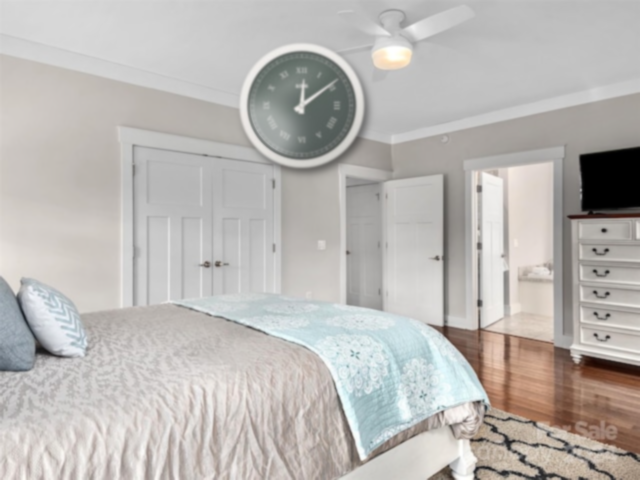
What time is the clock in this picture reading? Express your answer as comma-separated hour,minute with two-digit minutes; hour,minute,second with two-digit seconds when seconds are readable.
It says 12,09
